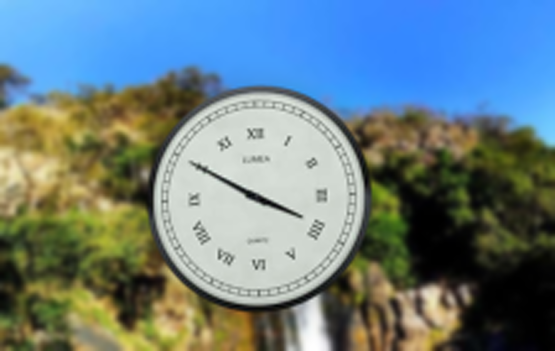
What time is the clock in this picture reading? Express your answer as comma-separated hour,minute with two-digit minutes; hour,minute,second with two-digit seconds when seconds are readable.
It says 3,50
